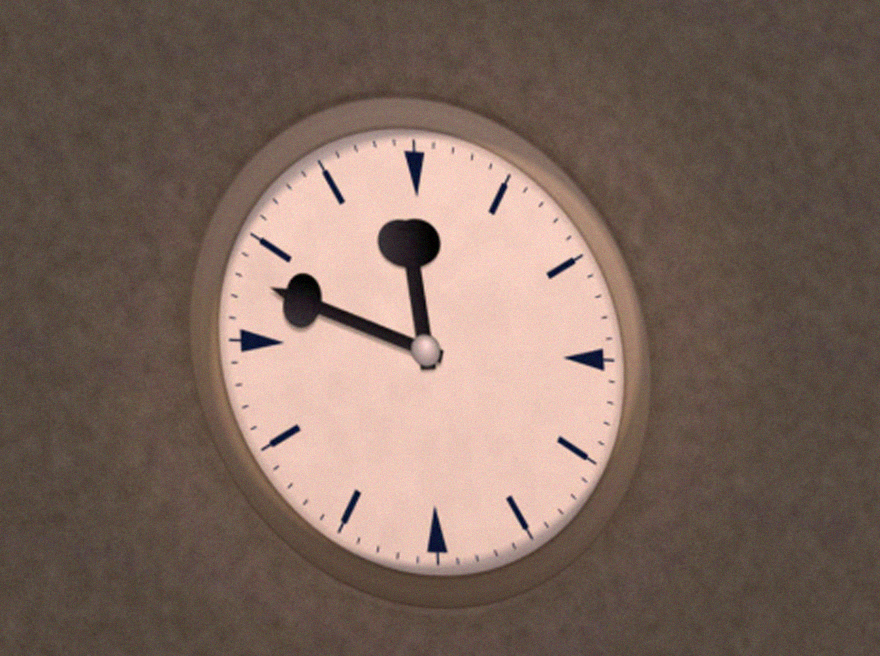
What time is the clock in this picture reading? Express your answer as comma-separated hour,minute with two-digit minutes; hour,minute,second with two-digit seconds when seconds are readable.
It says 11,48
